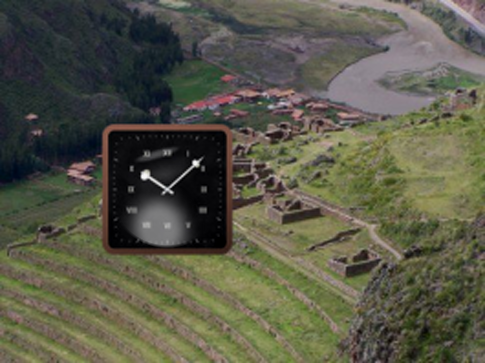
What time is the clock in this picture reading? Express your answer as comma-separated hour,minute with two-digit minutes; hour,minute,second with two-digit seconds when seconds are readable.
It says 10,08
